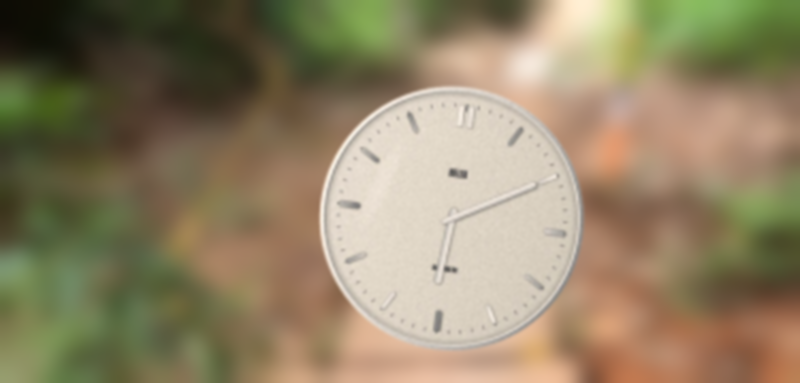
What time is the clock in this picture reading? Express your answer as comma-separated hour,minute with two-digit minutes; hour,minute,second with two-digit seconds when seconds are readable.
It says 6,10
